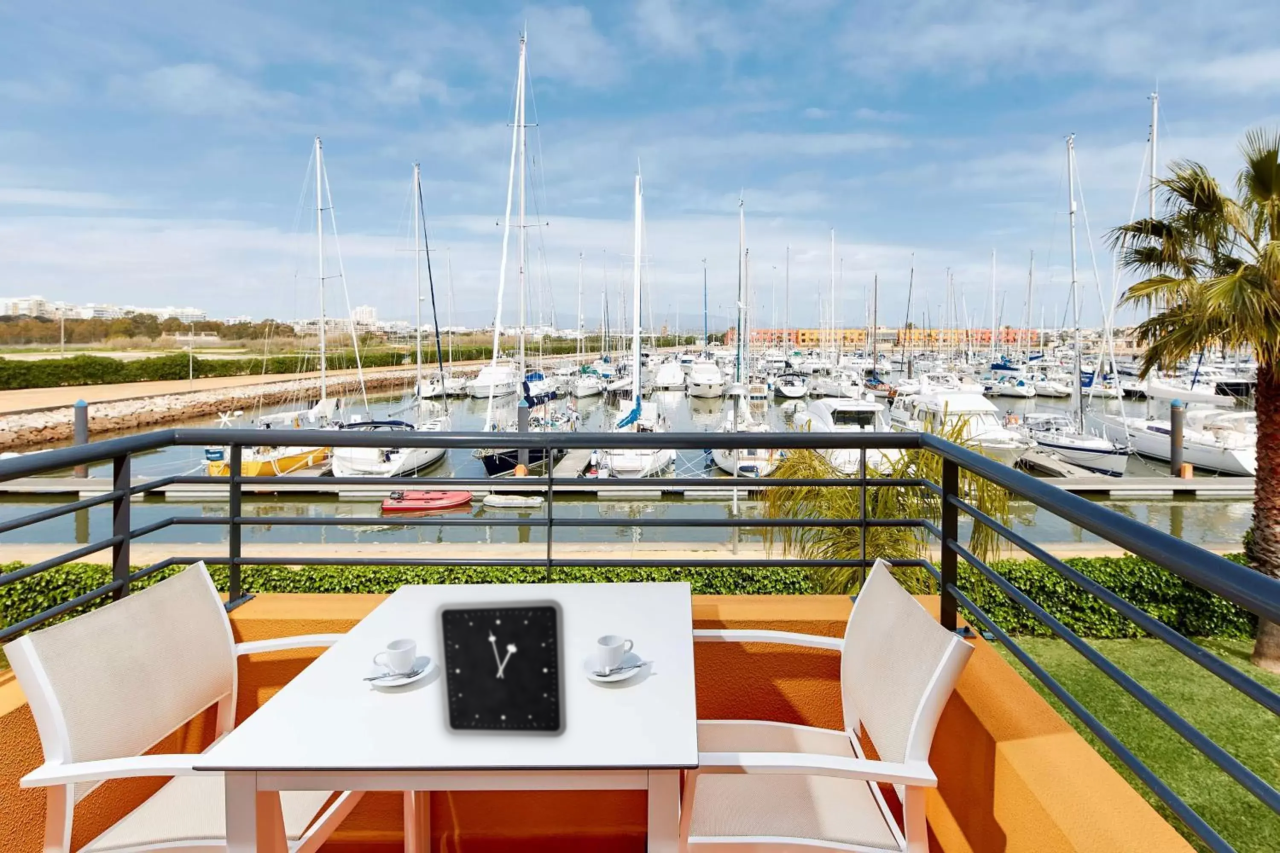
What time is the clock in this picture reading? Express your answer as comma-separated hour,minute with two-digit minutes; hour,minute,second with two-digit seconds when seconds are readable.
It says 12,58
